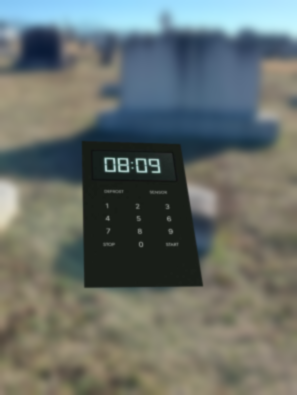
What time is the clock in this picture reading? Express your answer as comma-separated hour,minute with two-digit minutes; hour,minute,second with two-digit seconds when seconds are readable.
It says 8,09
